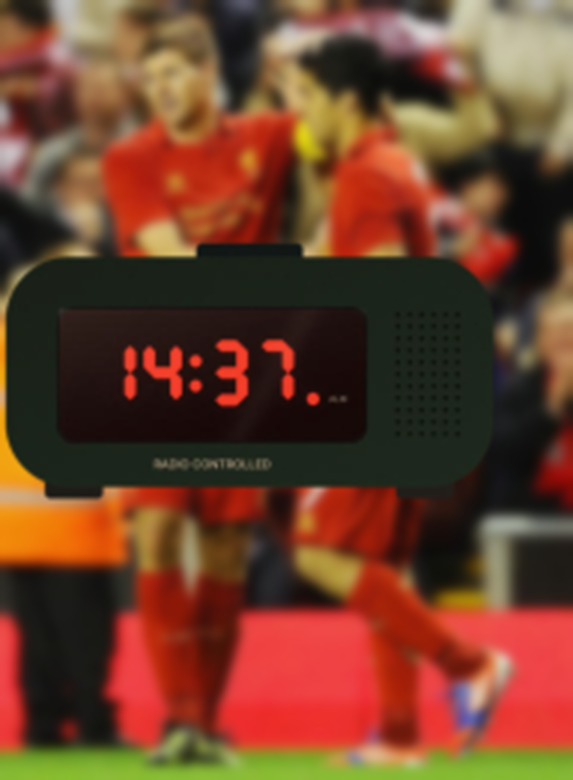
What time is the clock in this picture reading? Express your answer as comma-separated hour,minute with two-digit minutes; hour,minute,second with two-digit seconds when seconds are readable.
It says 14,37
